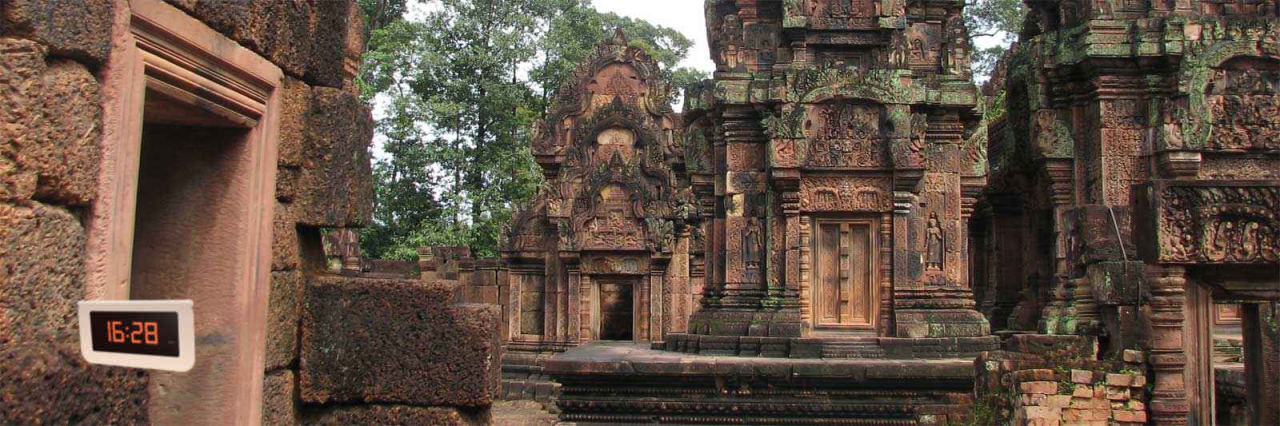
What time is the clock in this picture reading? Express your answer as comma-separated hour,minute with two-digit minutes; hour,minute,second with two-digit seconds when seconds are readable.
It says 16,28
